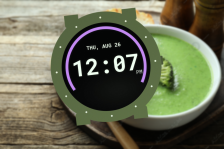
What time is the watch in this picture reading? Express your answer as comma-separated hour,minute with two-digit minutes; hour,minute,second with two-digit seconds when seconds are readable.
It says 12,07
